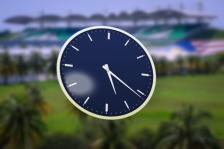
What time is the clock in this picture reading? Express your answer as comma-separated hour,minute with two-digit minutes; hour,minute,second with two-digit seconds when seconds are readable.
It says 5,21
